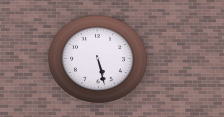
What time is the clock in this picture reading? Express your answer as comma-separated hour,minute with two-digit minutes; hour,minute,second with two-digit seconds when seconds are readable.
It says 5,28
